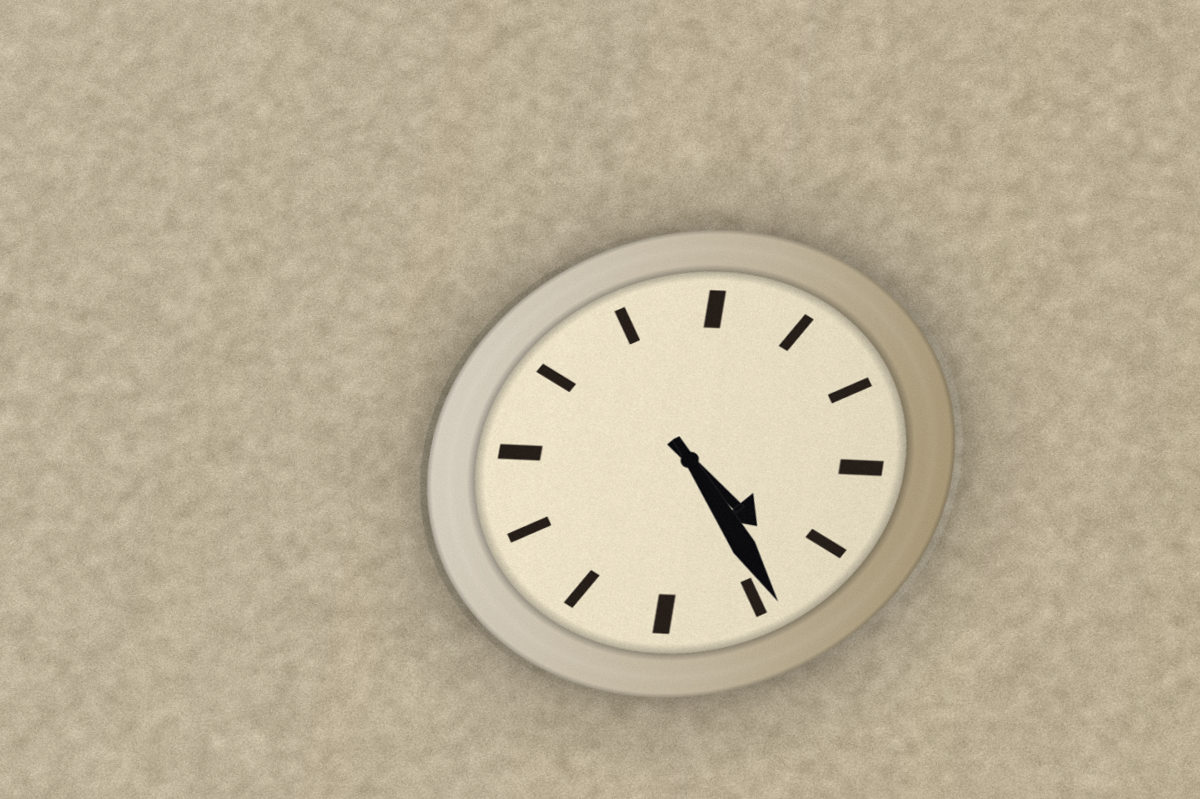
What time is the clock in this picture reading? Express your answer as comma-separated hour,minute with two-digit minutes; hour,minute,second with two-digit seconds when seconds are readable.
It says 4,24
